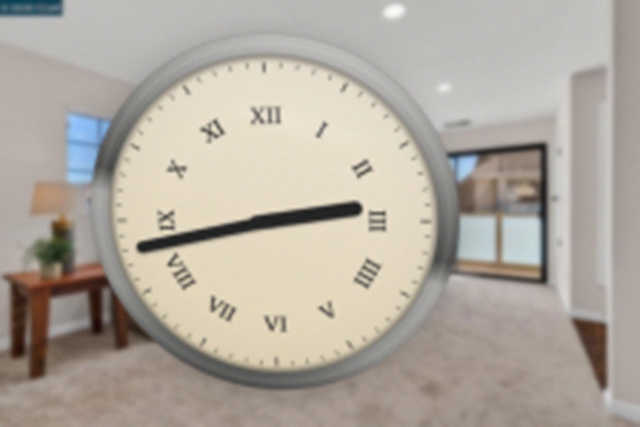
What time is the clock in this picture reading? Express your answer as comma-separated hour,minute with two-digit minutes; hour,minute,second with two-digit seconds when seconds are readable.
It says 2,43
